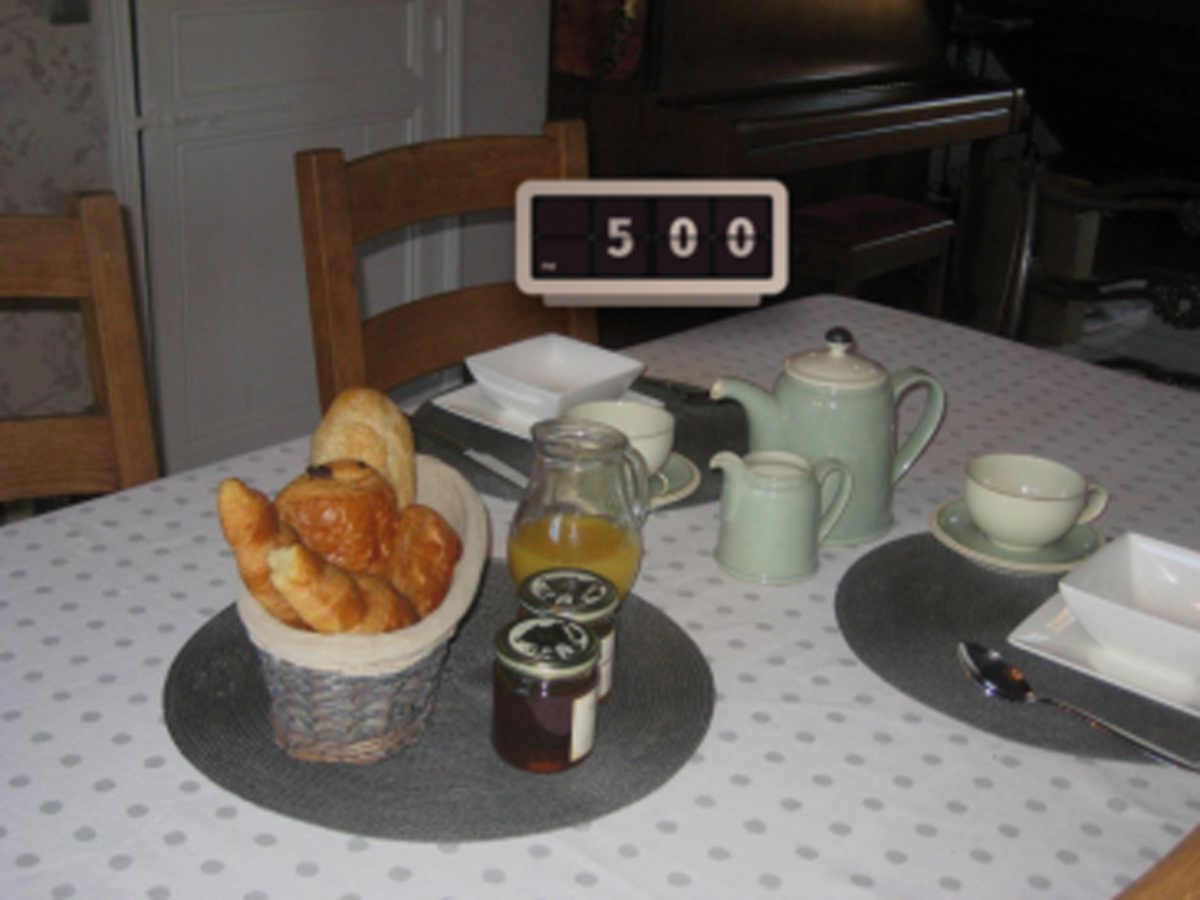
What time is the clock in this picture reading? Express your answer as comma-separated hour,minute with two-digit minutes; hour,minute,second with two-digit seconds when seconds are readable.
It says 5,00
